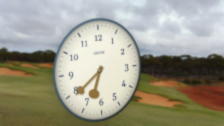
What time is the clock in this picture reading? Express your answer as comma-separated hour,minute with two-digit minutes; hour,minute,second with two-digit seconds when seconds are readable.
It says 6,39
